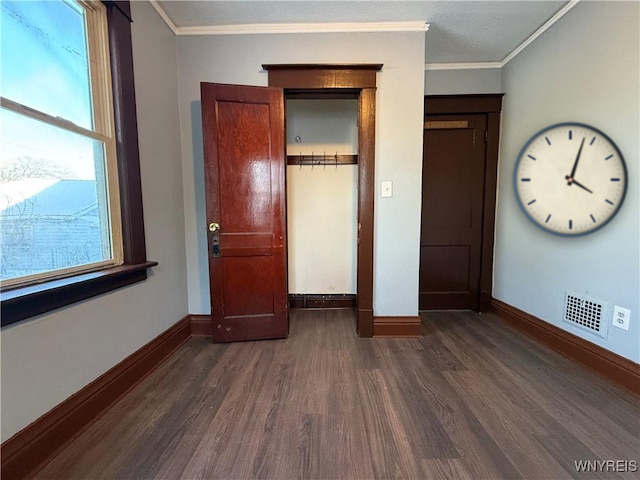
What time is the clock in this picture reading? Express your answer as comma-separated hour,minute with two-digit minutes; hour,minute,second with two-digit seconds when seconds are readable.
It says 4,03
